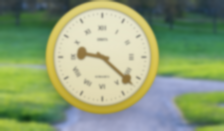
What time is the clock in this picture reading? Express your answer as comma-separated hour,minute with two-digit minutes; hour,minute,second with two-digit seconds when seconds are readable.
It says 9,22
